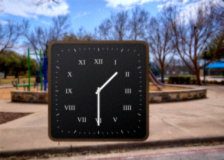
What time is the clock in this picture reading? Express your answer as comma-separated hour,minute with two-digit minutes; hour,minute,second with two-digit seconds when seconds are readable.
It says 1,30
